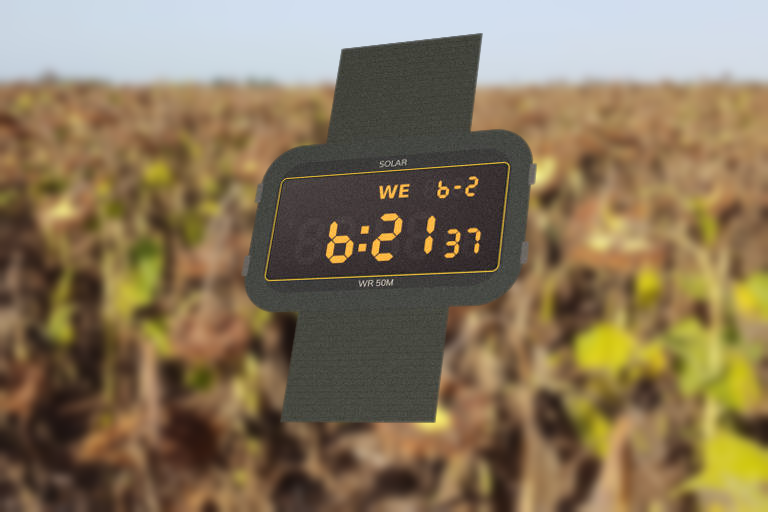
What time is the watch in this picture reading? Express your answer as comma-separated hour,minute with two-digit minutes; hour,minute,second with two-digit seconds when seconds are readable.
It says 6,21,37
